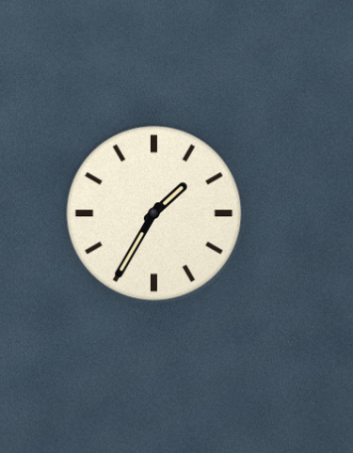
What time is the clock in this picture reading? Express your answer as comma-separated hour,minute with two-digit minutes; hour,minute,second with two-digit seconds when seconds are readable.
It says 1,35
